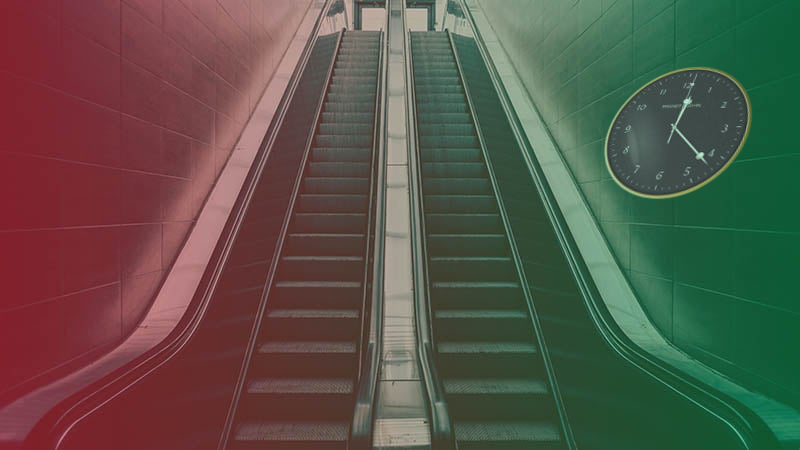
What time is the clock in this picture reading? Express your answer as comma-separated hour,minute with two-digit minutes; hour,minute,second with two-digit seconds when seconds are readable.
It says 12,22,01
